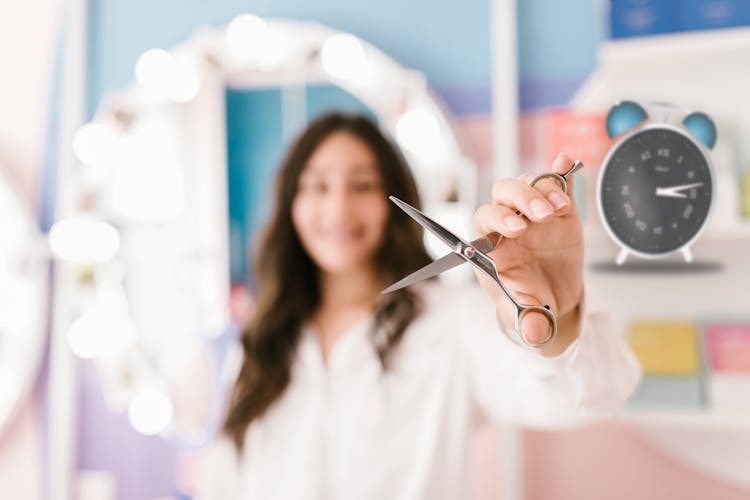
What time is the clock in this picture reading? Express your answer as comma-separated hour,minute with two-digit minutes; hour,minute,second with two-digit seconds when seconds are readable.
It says 3,13
